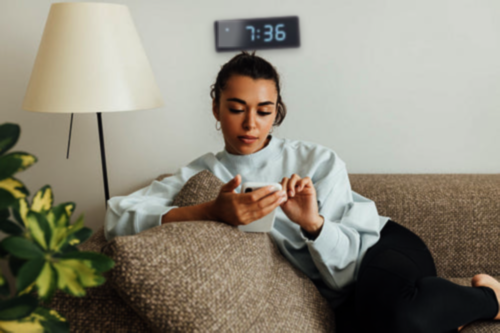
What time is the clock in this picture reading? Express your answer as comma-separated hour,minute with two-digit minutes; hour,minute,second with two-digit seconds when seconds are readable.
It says 7,36
